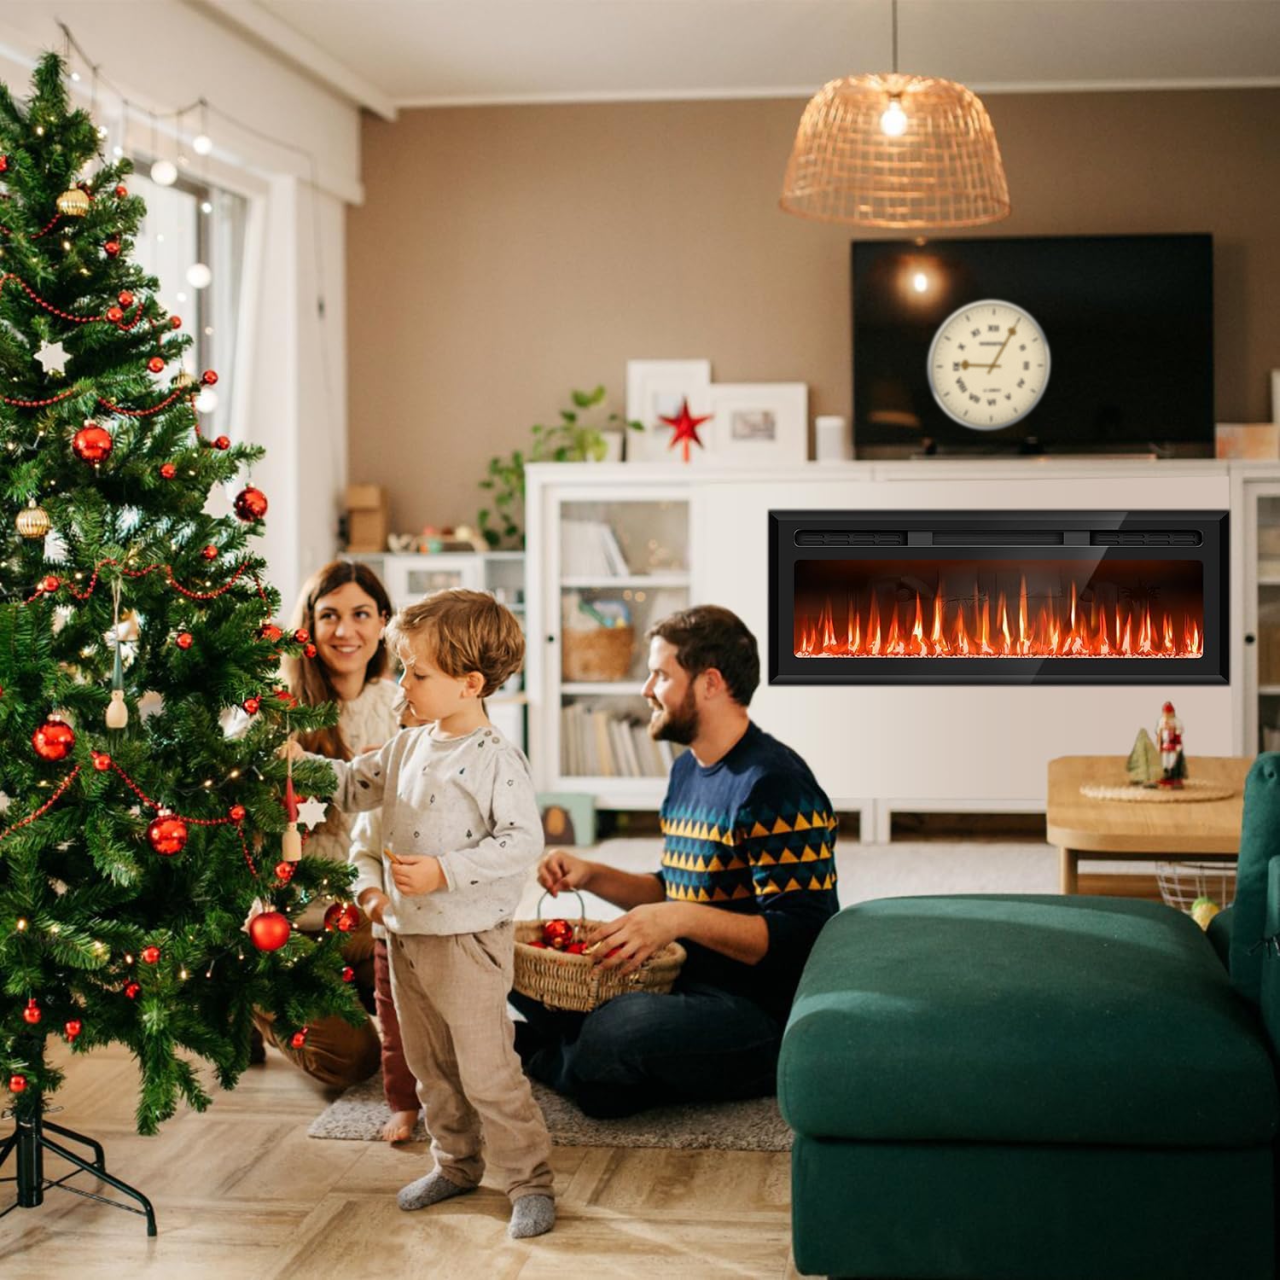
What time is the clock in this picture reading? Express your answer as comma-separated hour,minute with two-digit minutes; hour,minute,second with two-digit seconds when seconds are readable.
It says 9,05
